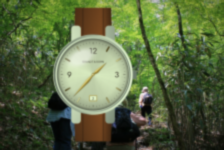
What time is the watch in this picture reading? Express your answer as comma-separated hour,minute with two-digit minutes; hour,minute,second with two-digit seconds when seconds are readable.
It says 1,37
